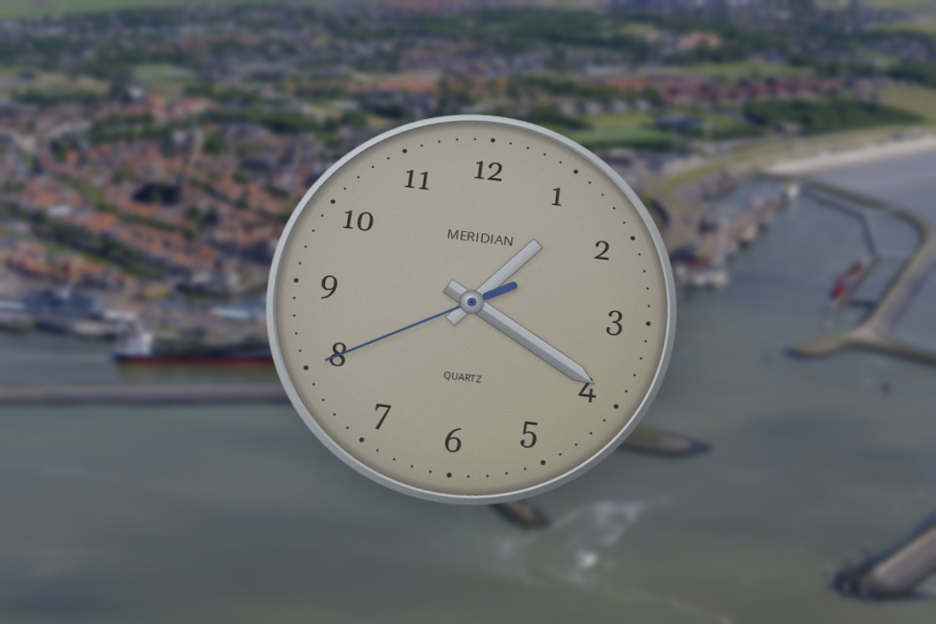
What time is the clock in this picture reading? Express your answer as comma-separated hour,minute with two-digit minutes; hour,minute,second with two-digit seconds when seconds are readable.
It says 1,19,40
